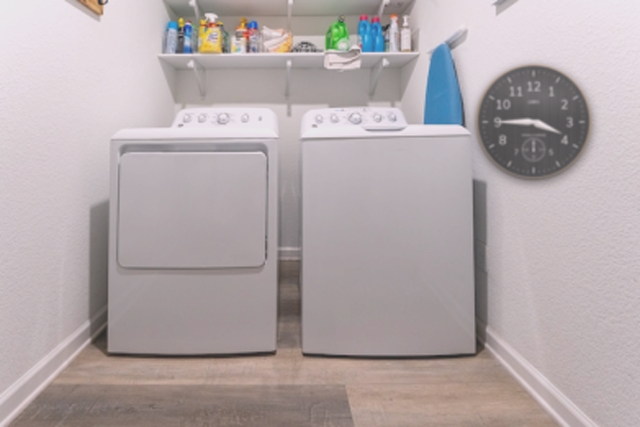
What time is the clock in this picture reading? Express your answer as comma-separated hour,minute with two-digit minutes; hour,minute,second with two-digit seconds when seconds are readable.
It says 3,45
